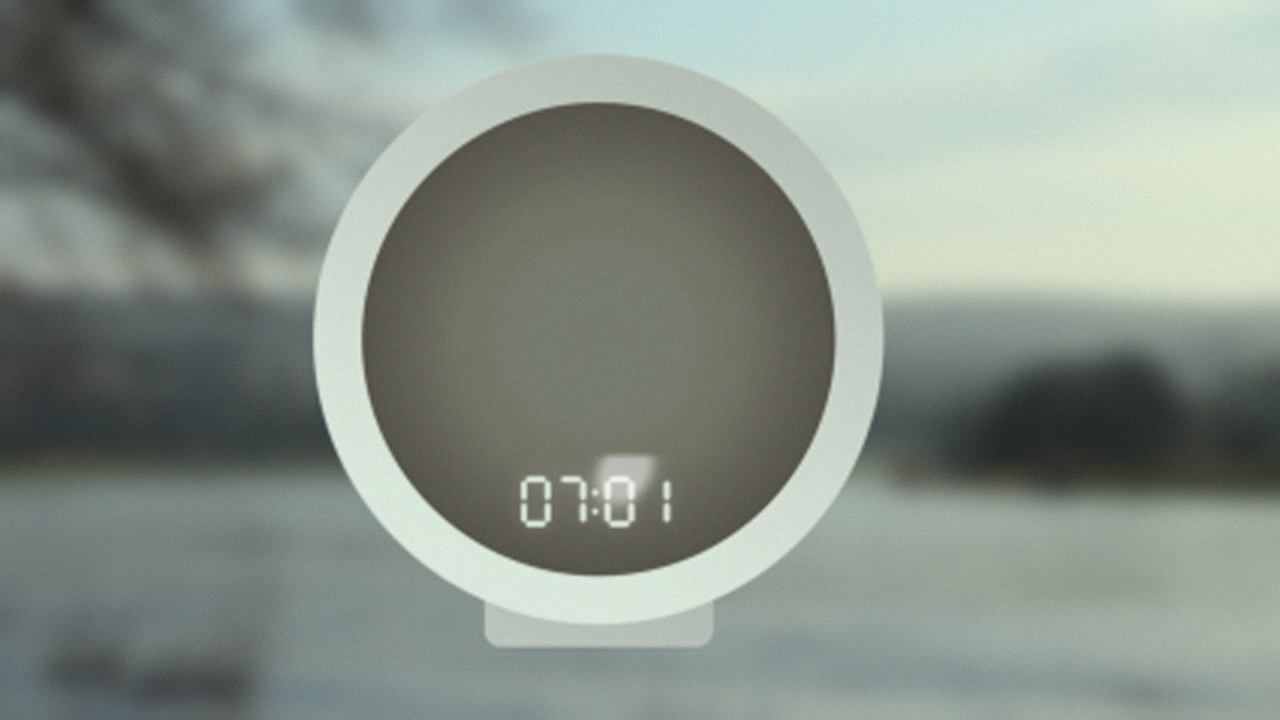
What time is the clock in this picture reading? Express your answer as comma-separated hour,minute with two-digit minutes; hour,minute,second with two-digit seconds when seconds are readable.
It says 7,01
